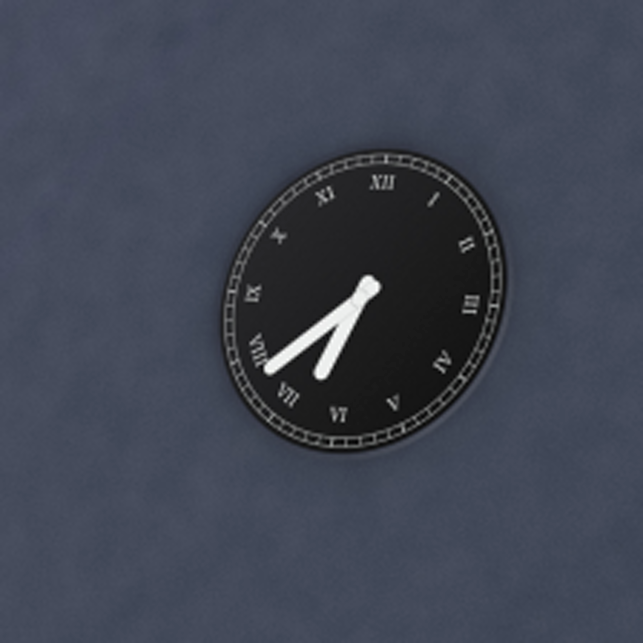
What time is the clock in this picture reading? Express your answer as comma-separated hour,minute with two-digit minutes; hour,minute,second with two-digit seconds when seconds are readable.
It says 6,38
